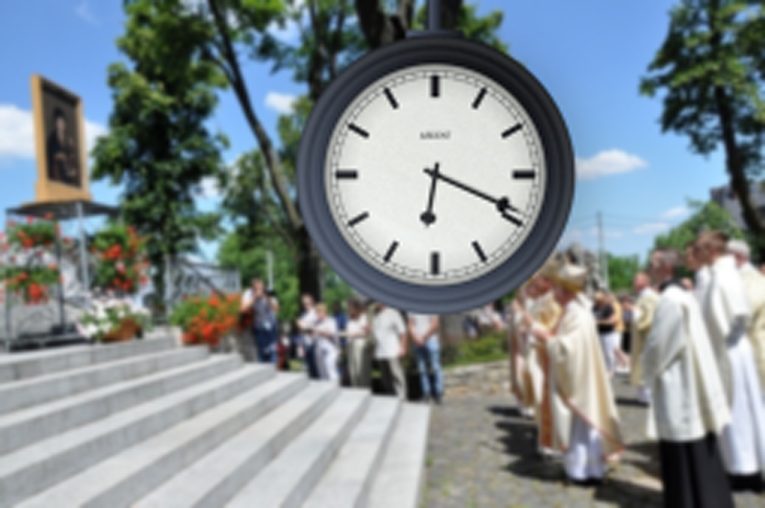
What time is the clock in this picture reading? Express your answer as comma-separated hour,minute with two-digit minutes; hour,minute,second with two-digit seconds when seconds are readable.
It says 6,19
